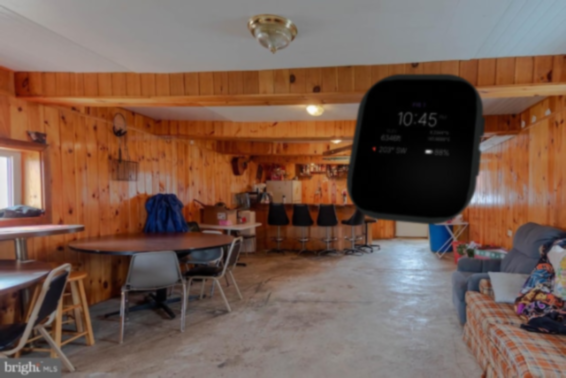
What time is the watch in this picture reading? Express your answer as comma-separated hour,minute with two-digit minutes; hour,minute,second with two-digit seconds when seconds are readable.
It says 10,45
